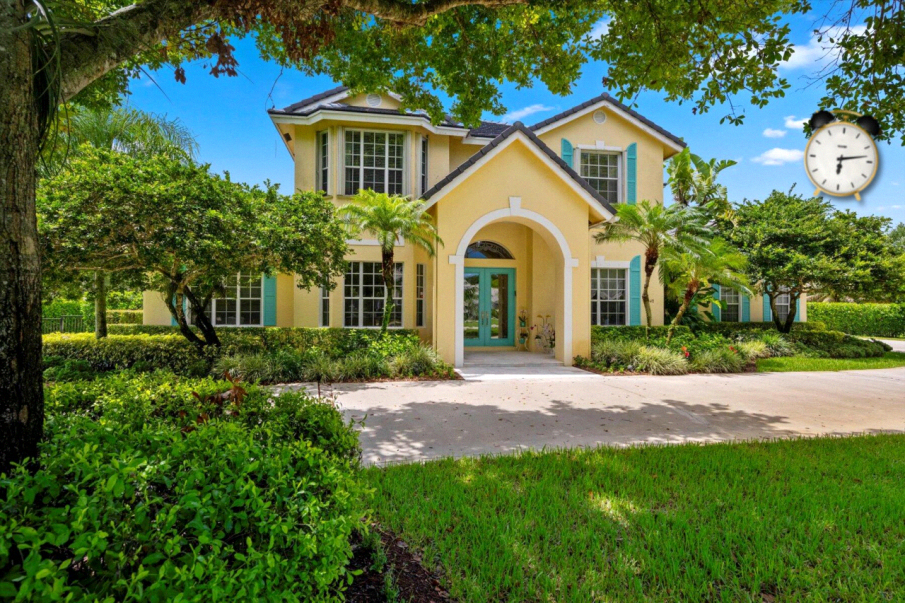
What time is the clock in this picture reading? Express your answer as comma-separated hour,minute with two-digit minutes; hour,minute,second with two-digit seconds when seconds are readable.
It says 6,13
